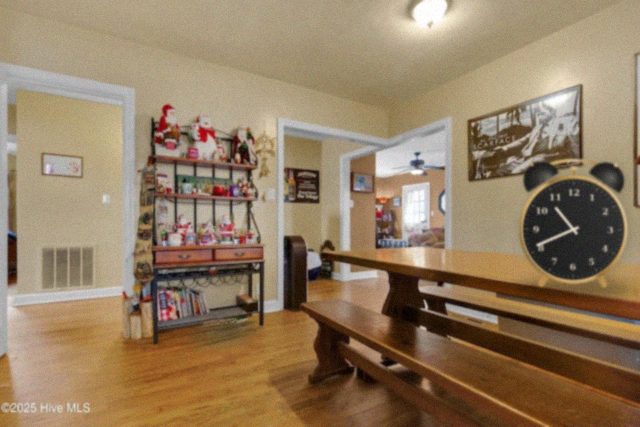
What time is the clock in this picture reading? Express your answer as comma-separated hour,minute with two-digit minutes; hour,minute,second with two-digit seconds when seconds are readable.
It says 10,41
